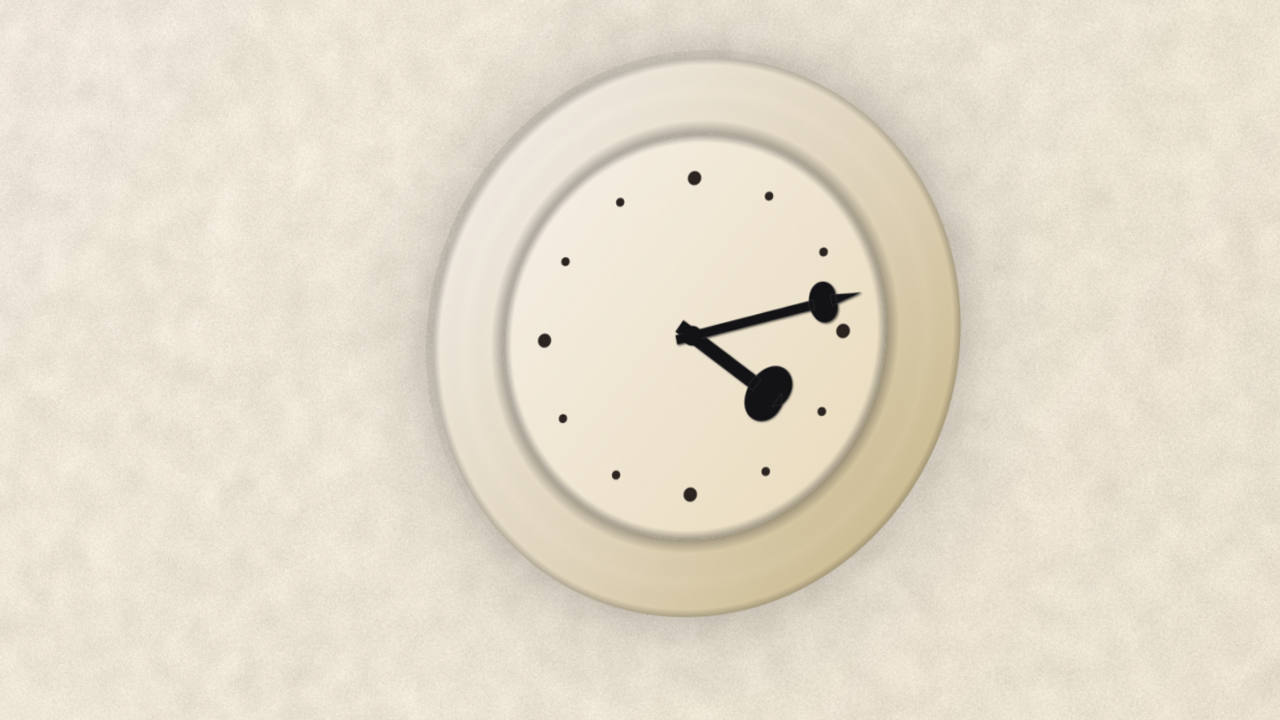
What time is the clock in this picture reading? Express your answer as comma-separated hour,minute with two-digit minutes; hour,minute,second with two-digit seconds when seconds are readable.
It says 4,13
